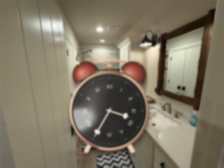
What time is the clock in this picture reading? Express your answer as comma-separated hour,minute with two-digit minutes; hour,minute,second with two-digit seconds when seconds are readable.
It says 3,35
